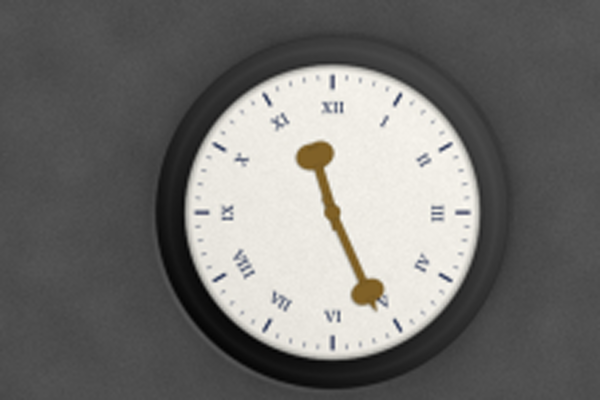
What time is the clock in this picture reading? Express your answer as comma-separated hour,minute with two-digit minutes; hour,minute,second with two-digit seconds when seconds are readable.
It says 11,26
